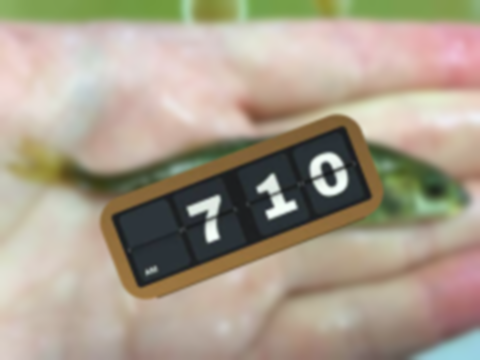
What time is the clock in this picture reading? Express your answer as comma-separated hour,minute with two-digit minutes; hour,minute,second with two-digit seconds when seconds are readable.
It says 7,10
